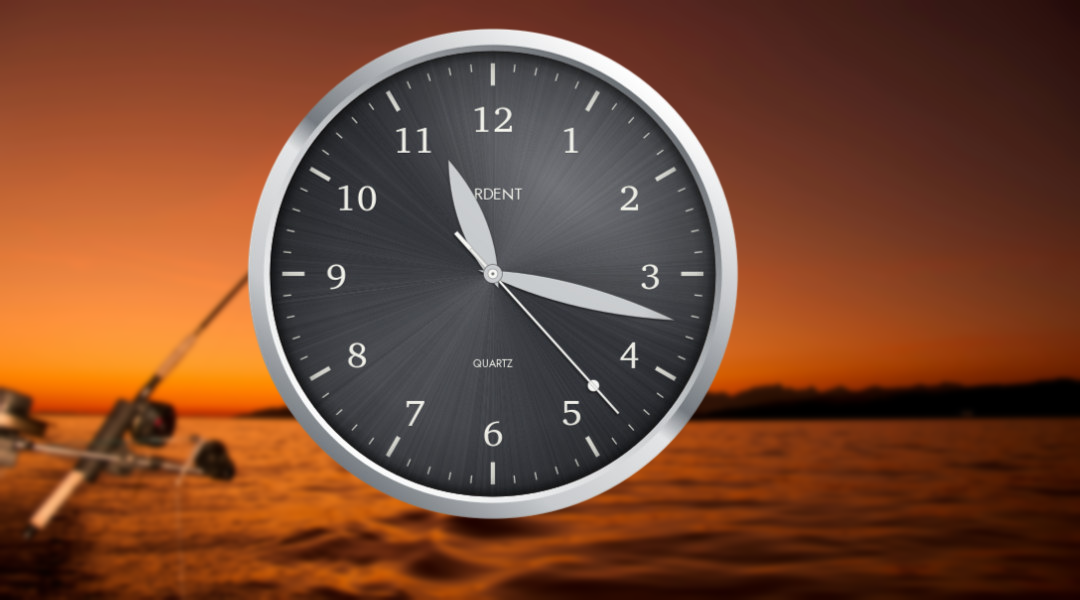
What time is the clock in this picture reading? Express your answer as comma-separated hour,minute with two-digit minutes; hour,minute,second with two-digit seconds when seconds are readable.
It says 11,17,23
